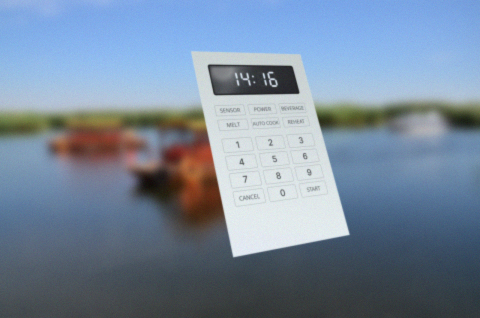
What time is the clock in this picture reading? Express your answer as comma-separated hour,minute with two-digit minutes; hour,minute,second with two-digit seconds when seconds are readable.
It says 14,16
